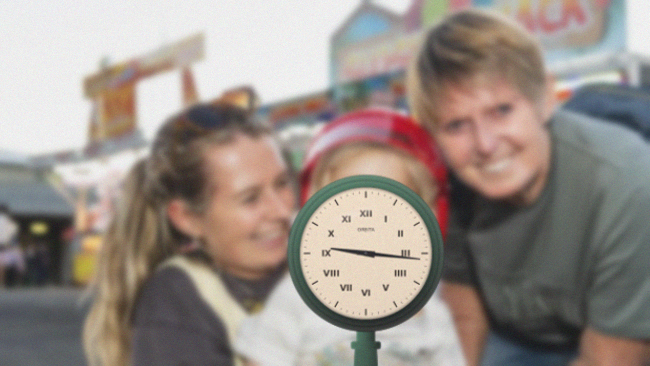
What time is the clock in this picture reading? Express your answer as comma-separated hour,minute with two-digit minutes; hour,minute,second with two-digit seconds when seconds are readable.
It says 9,16
